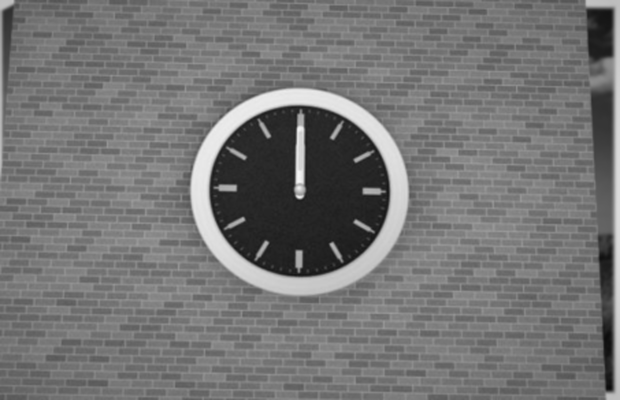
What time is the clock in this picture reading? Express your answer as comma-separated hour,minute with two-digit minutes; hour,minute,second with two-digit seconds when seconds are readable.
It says 12,00
